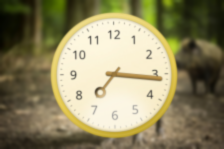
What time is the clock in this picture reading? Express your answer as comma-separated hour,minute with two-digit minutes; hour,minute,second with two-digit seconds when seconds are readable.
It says 7,16
